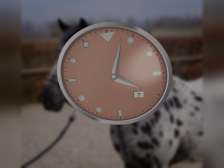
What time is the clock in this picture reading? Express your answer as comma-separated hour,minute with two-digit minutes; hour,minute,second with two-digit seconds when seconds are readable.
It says 4,03
